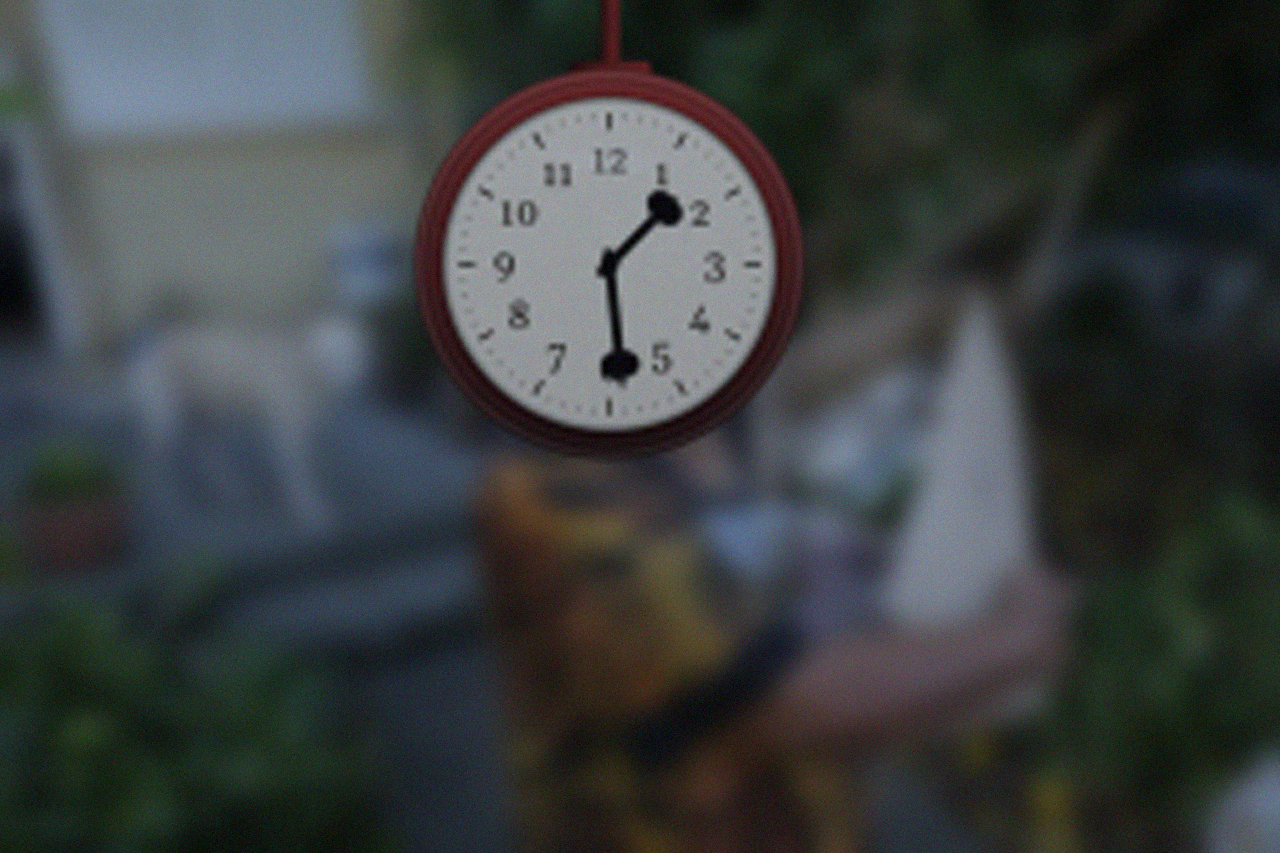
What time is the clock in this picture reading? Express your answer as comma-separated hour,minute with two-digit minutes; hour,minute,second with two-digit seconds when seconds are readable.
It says 1,29
